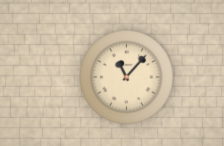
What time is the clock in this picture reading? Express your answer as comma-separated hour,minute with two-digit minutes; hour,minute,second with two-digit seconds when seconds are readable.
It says 11,07
